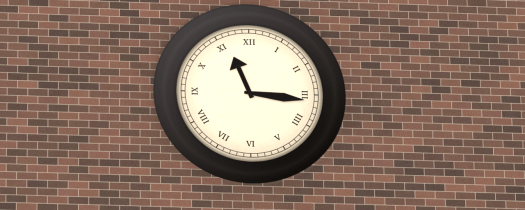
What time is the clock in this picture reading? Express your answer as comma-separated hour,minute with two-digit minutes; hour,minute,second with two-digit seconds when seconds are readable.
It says 11,16
